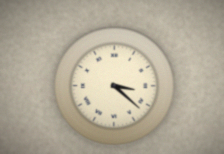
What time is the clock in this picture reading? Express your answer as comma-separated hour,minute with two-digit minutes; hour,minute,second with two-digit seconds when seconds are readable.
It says 3,22
